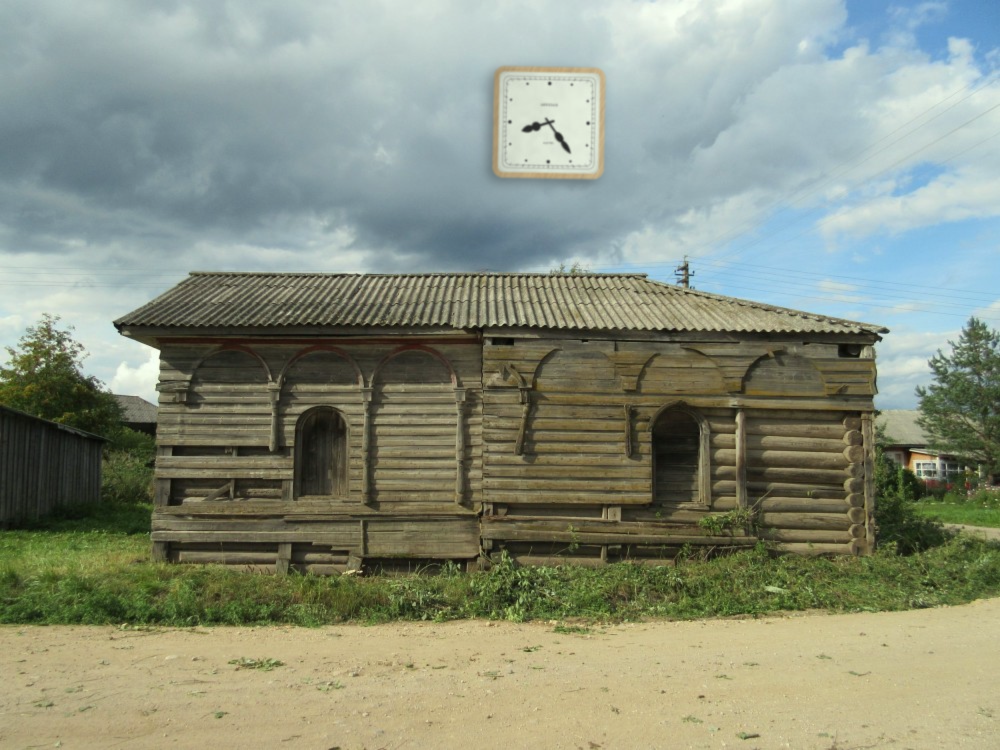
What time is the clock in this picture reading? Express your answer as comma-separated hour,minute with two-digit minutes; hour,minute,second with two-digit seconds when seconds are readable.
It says 8,24
